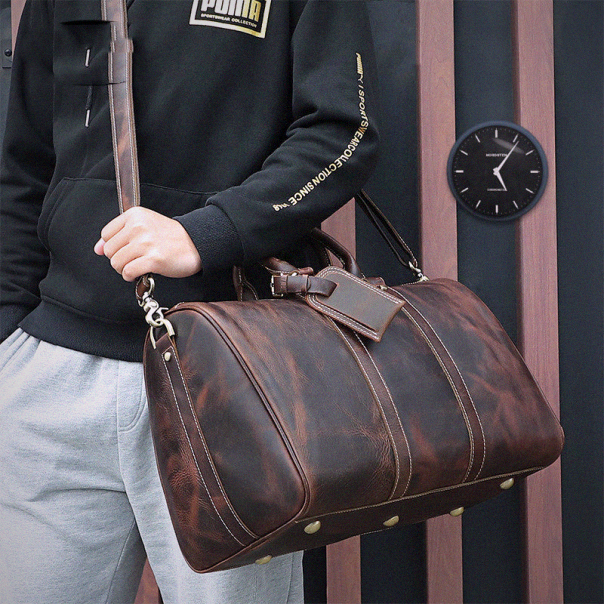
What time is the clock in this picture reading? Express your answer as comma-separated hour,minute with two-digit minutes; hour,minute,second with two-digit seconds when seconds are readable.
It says 5,06
